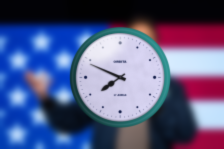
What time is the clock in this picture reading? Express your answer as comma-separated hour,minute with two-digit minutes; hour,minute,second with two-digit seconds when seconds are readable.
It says 7,49
